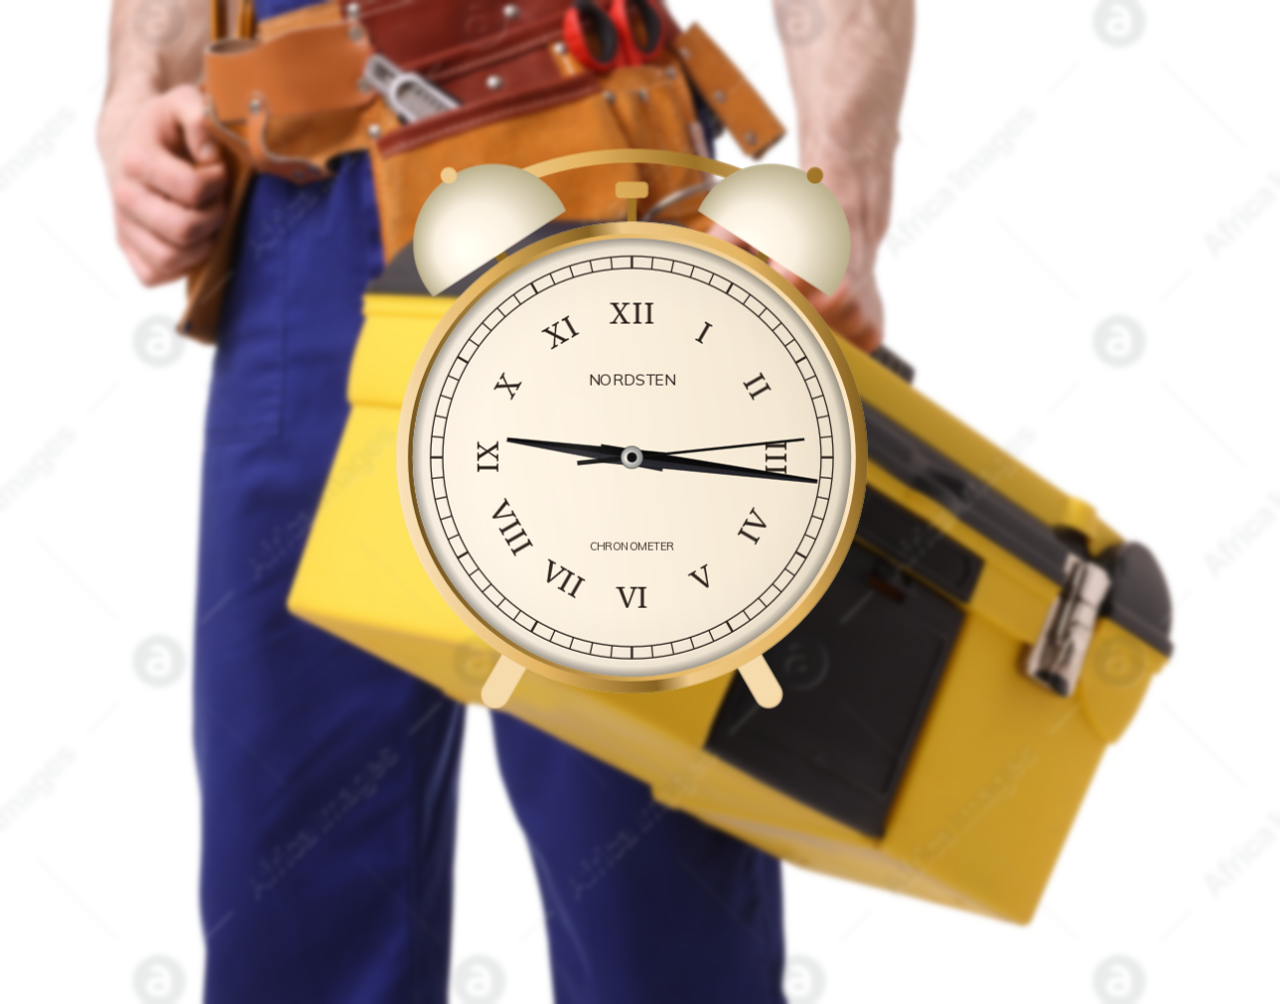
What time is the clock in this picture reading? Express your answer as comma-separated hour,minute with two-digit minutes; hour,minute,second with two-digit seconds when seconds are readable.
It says 9,16,14
